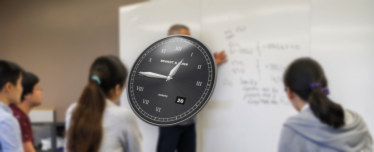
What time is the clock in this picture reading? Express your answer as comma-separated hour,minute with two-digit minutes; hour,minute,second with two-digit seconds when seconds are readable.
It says 12,45
